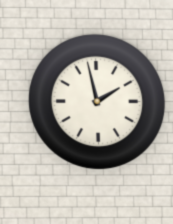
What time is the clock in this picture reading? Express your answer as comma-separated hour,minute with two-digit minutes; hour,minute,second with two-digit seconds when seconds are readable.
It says 1,58
